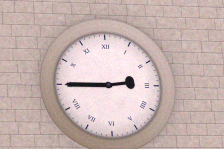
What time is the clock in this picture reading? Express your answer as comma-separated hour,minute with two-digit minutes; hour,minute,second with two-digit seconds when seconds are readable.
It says 2,45
